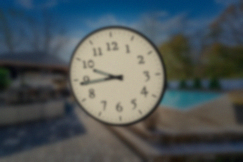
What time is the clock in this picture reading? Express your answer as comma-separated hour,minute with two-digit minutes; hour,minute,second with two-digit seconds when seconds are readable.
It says 9,44
